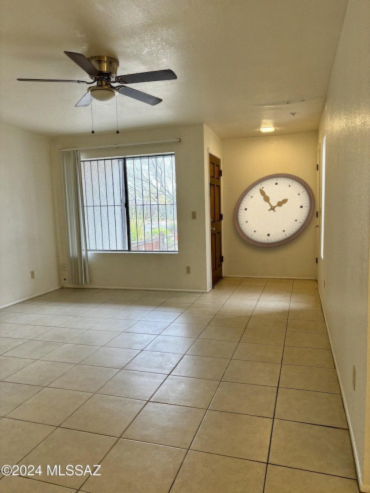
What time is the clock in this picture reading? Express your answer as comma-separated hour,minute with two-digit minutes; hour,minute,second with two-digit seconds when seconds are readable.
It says 1,54
